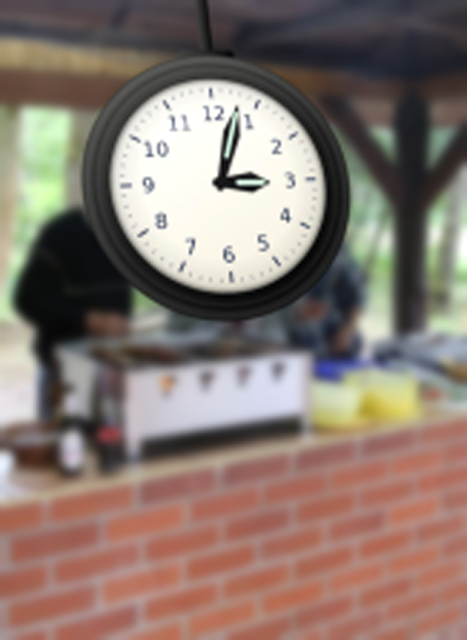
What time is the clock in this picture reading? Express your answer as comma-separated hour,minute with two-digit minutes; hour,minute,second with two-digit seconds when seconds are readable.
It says 3,03
